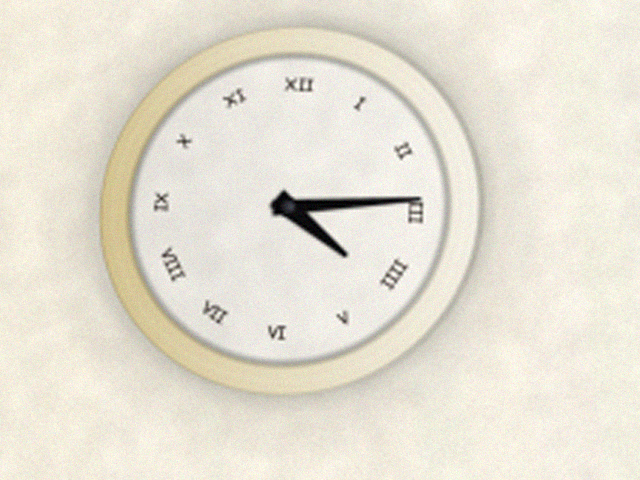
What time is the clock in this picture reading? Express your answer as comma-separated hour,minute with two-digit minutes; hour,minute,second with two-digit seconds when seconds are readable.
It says 4,14
